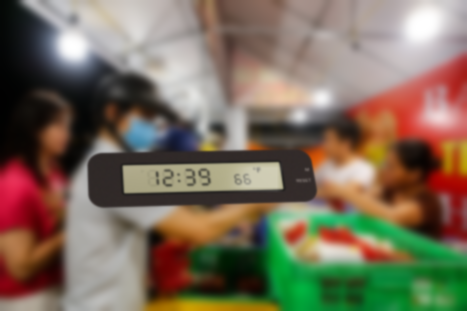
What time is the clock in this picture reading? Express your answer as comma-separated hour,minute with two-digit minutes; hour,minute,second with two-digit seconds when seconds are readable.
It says 12,39
